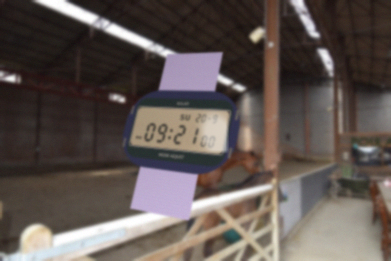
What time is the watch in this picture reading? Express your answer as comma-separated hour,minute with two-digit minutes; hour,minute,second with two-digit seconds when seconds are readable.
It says 9,21
